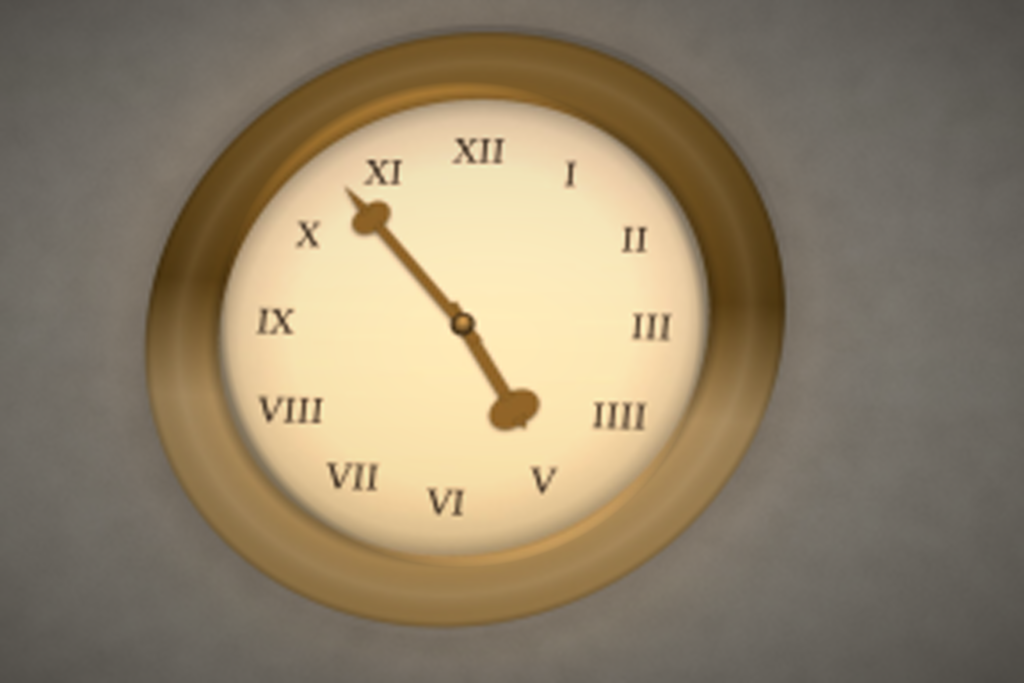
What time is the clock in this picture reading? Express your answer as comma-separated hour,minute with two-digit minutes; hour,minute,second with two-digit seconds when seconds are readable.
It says 4,53
